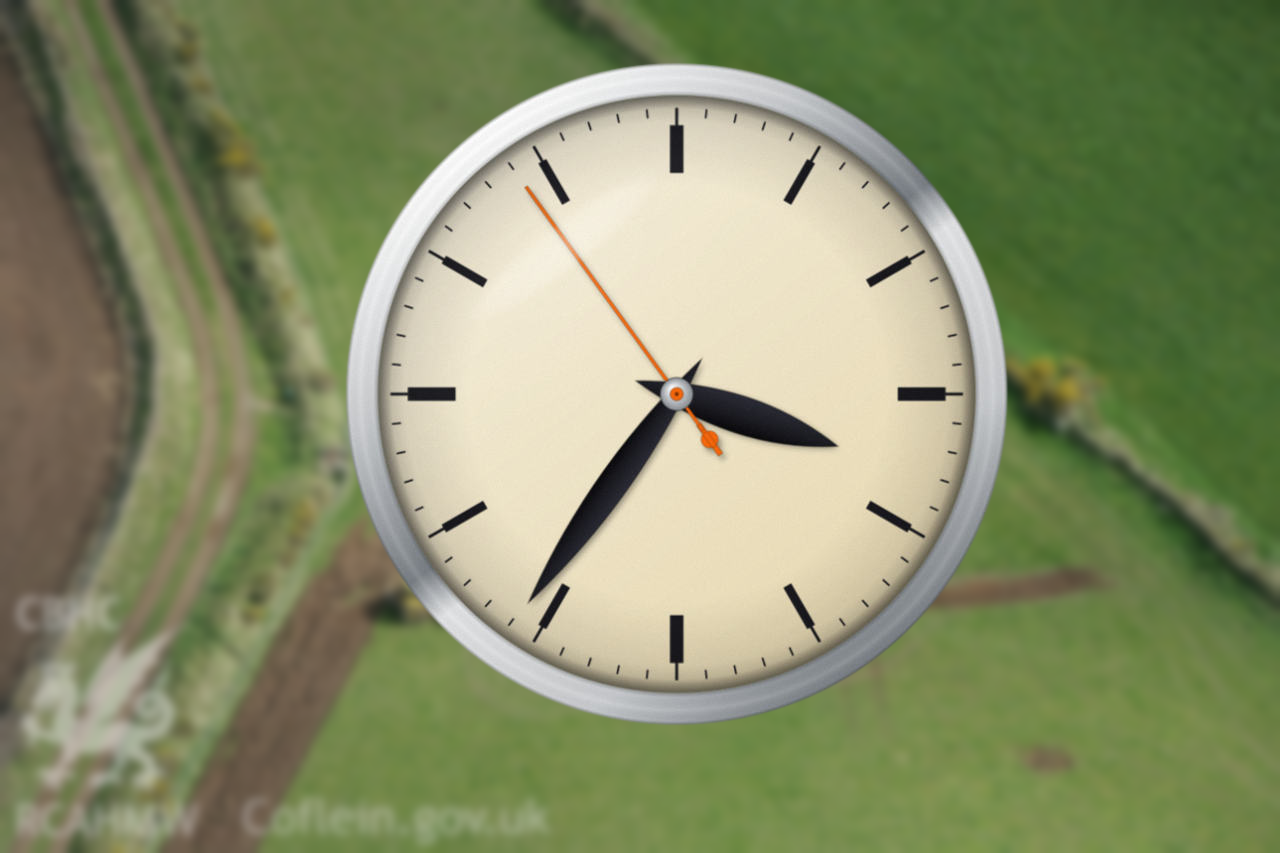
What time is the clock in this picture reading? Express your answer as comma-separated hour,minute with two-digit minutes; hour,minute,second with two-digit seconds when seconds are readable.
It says 3,35,54
